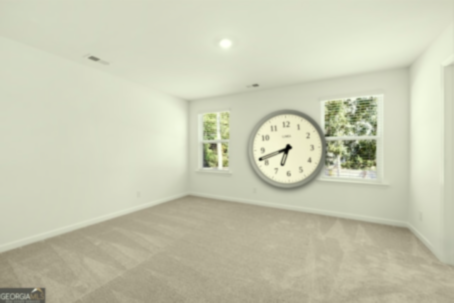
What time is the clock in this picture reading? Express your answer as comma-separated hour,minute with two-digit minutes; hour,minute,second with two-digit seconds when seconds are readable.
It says 6,42
